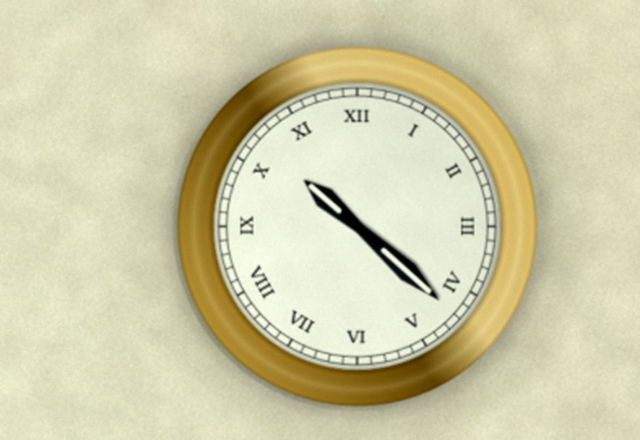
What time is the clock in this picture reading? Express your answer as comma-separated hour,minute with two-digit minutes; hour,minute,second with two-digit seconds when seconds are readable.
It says 10,22
